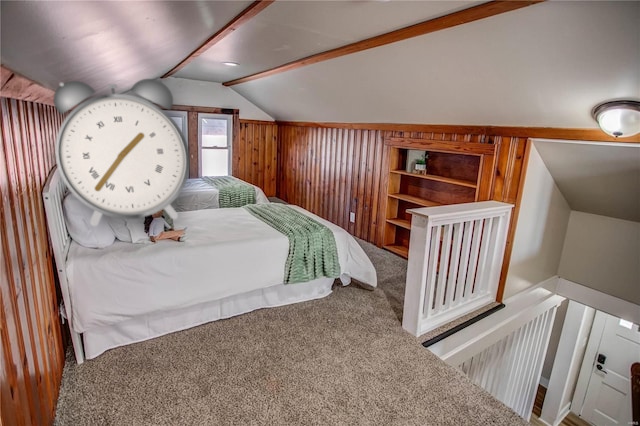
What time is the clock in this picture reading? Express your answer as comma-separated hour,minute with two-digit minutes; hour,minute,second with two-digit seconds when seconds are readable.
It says 1,37
